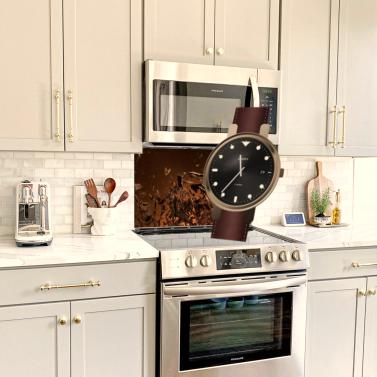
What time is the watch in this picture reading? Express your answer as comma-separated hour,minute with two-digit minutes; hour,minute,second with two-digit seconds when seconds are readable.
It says 11,36
